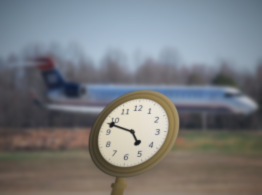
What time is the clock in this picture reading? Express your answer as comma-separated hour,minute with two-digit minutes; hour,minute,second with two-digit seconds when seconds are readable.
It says 4,48
